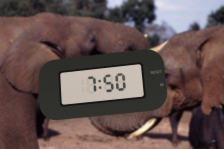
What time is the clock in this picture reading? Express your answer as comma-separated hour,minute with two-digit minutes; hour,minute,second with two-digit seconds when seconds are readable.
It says 7,50
